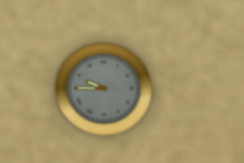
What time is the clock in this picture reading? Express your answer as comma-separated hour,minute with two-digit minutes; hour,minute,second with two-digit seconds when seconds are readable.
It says 9,45
